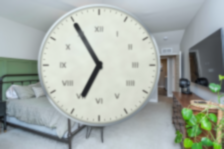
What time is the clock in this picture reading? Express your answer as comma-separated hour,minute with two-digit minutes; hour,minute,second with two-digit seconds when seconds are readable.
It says 6,55
